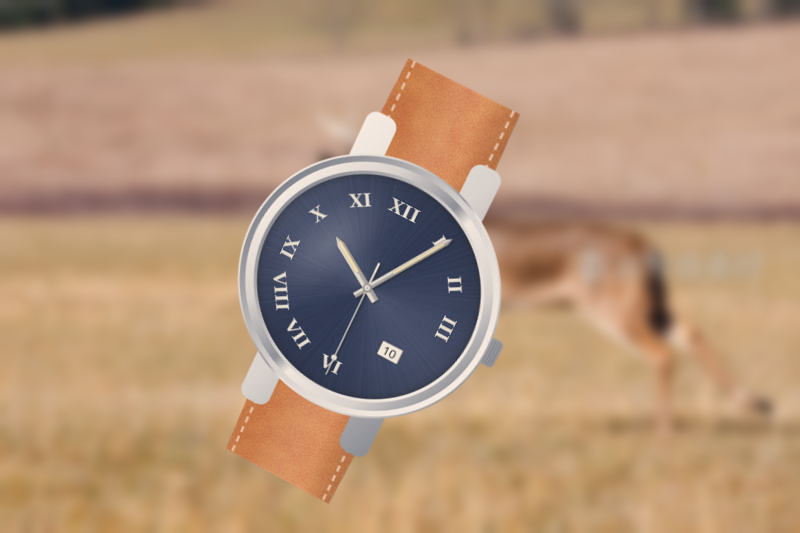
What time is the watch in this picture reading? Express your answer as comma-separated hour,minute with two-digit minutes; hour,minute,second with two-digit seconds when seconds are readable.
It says 10,05,30
